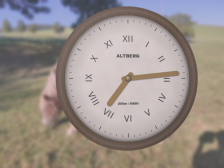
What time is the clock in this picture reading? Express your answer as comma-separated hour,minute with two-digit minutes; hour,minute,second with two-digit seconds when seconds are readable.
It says 7,14
